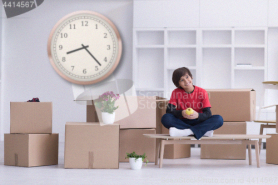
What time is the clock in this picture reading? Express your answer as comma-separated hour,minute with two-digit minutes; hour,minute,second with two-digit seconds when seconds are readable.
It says 8,23
